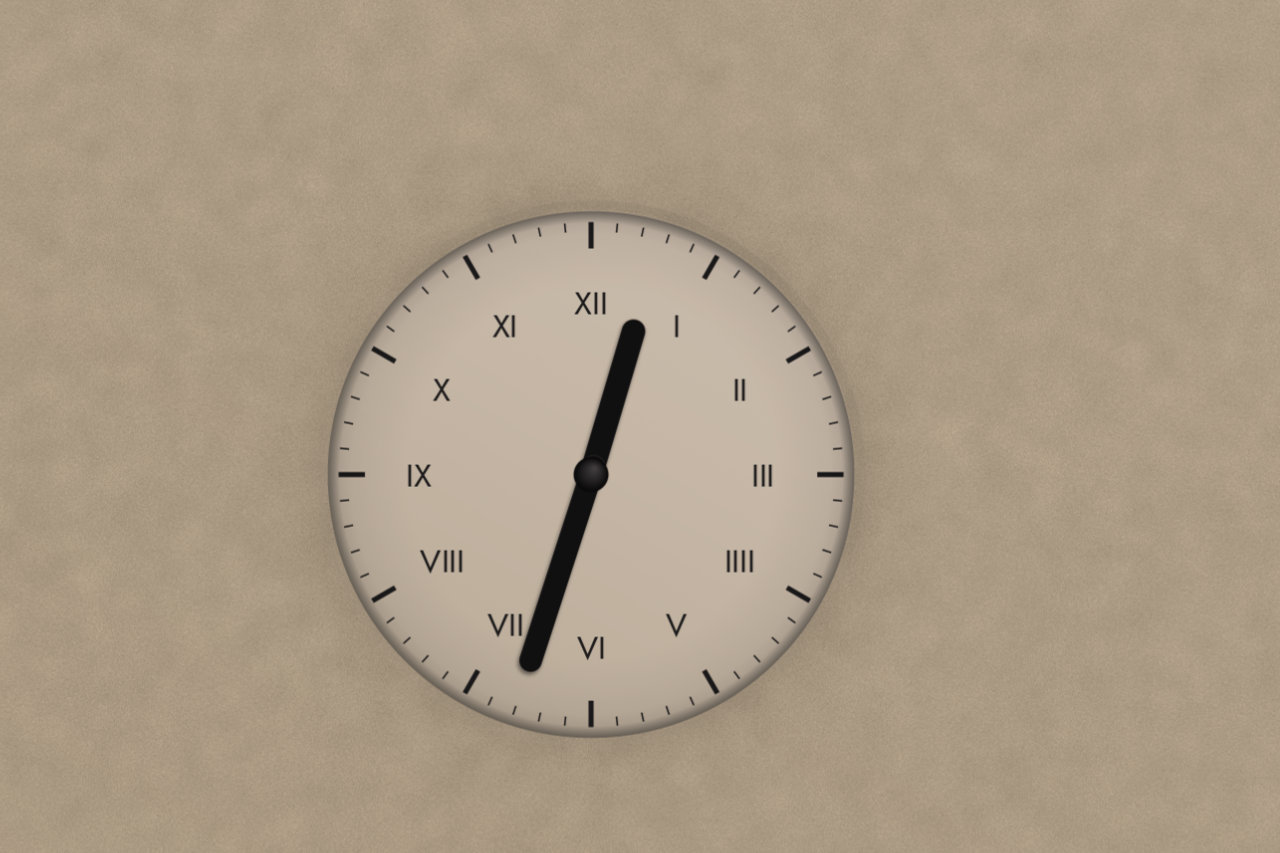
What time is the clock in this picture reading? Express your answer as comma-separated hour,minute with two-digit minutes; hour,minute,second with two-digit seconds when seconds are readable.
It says 12,33
